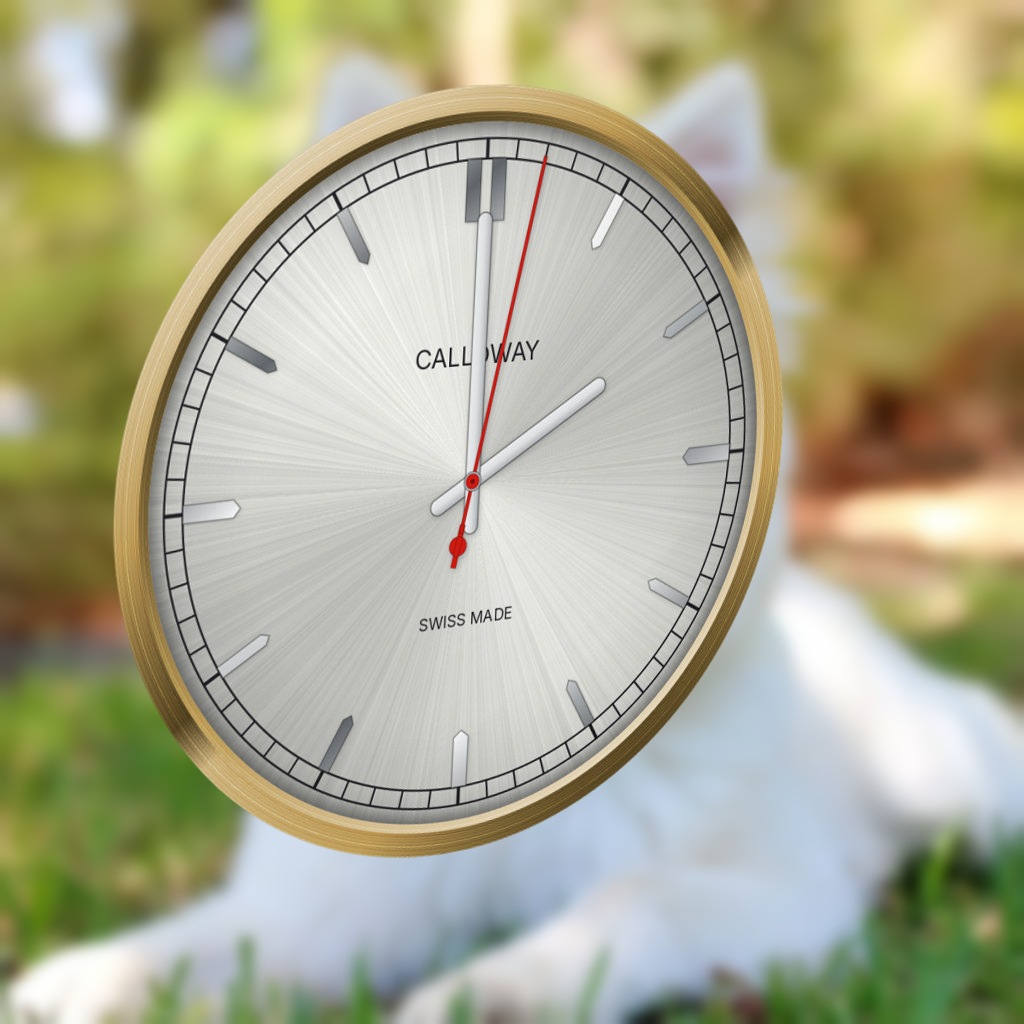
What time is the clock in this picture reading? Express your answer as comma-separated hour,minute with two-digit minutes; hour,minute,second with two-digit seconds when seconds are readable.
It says 2,00,02
